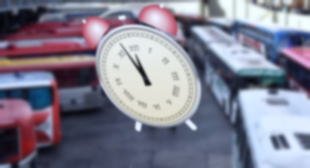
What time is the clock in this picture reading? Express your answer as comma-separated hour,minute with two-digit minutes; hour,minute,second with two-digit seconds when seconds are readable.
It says 11,57
